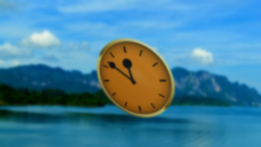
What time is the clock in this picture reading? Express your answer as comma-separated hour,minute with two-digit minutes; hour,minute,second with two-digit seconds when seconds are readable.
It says 11,52
